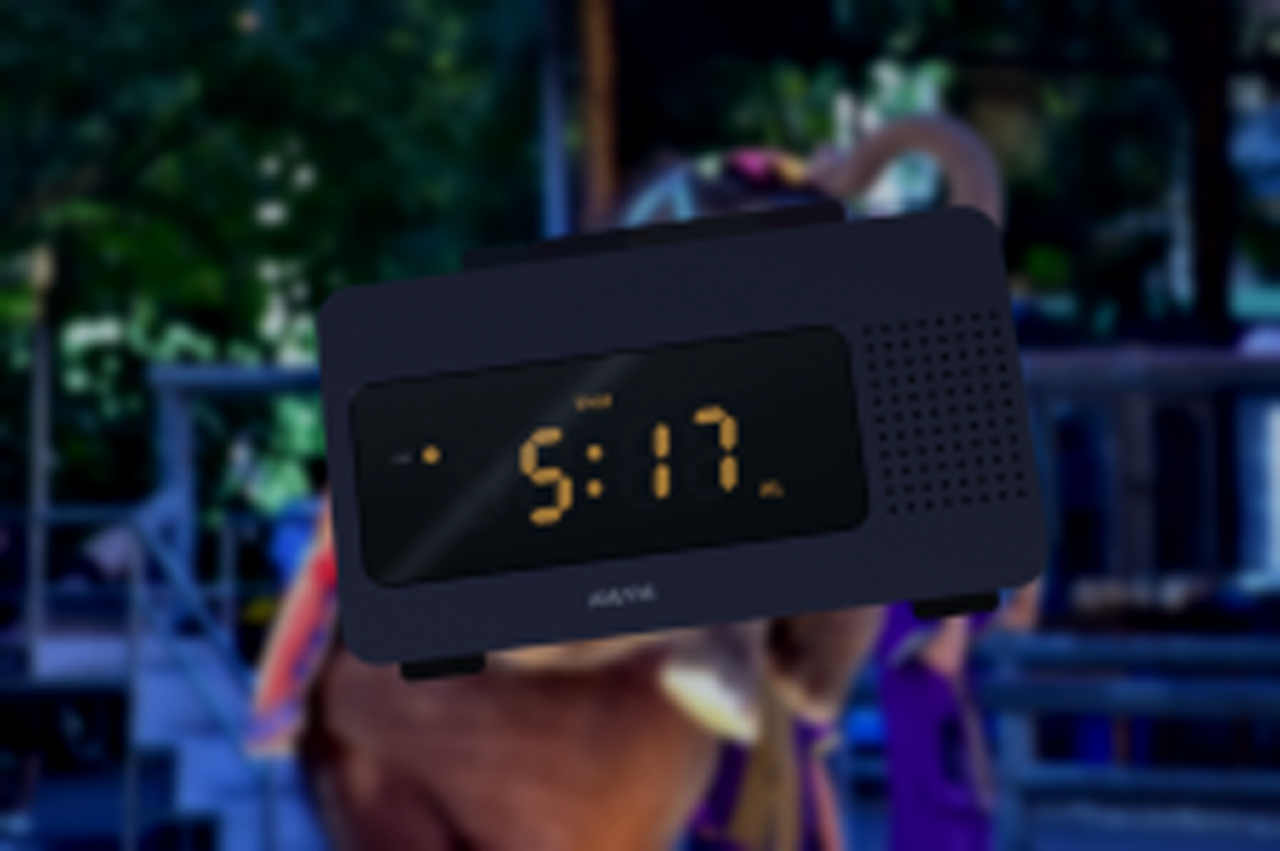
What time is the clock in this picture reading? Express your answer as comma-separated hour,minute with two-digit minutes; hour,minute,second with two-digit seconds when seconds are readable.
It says 5,17
